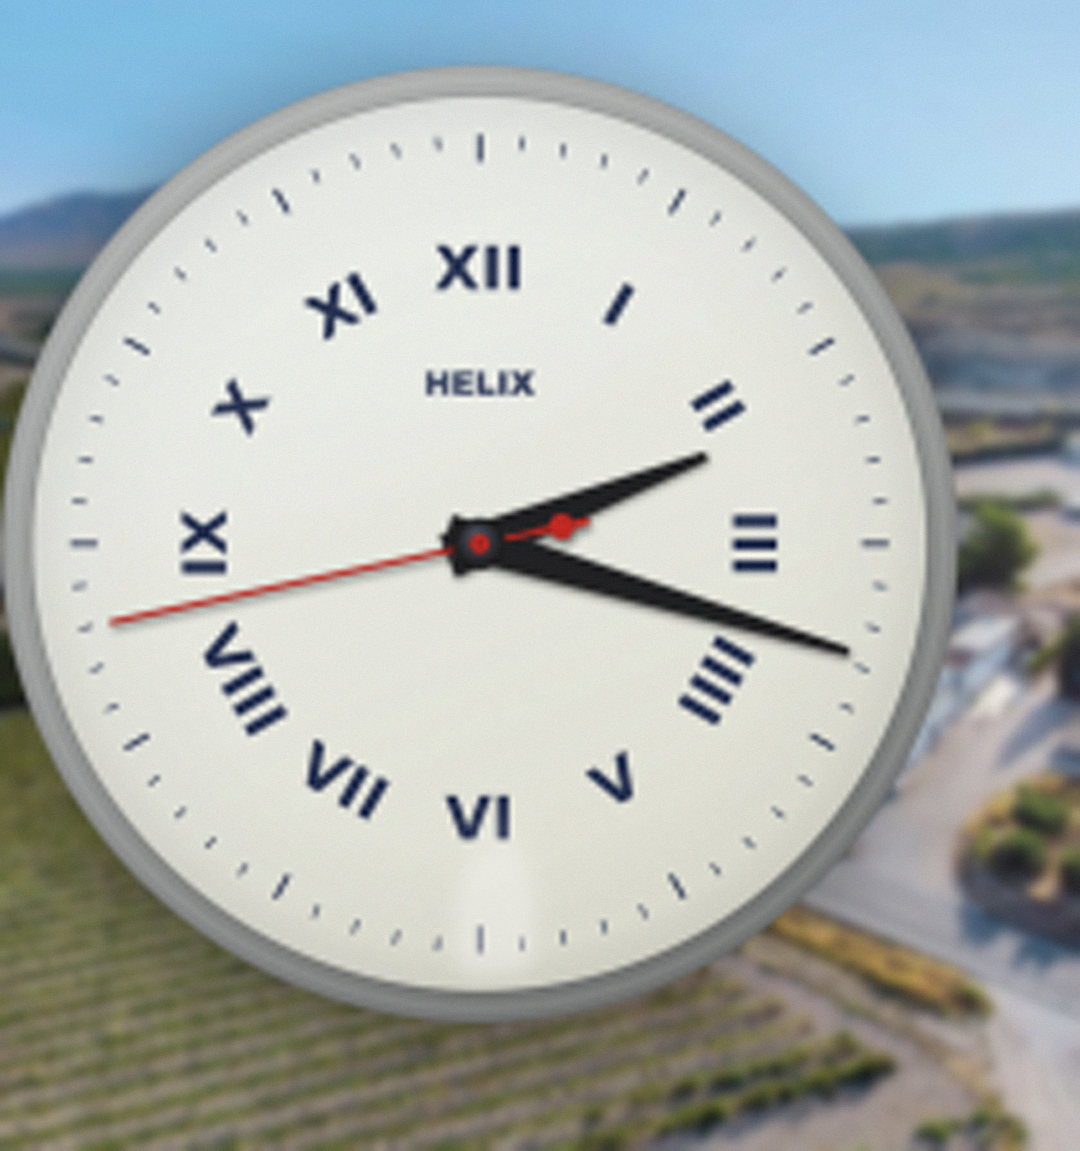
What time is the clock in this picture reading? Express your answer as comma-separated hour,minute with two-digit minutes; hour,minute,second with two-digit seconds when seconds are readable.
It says 2,17,43
